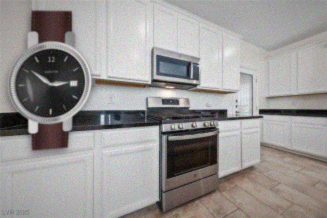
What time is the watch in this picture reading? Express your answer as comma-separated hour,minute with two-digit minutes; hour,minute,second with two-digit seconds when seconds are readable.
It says 2,51
